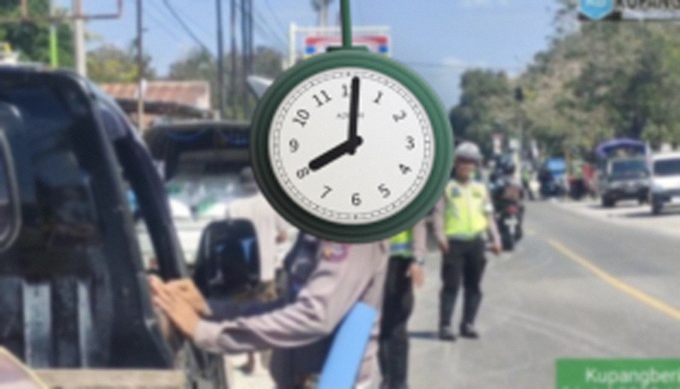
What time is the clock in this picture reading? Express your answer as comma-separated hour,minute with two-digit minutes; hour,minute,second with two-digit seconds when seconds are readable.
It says 8,01
